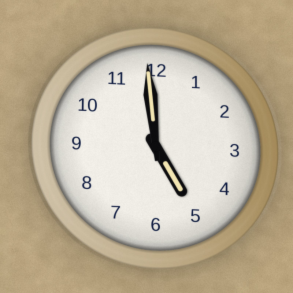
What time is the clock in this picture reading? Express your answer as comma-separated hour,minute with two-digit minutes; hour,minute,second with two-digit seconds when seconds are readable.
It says 4,59
